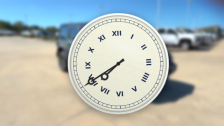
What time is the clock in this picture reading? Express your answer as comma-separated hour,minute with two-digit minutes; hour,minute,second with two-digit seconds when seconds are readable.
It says 7,40
